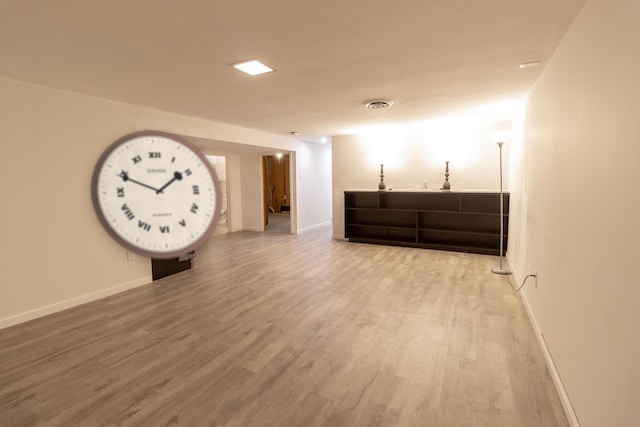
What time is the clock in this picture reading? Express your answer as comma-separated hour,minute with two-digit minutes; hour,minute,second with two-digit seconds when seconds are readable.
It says 1,49
